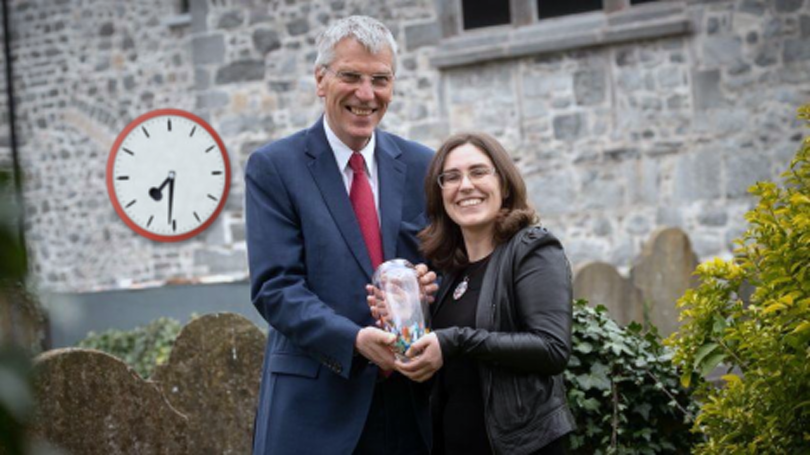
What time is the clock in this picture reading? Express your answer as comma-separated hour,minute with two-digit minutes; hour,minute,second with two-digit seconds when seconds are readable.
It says 7,31
